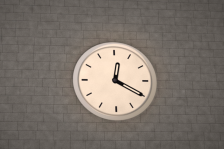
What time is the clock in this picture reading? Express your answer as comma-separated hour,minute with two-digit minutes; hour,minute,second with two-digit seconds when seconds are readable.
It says 12,20
